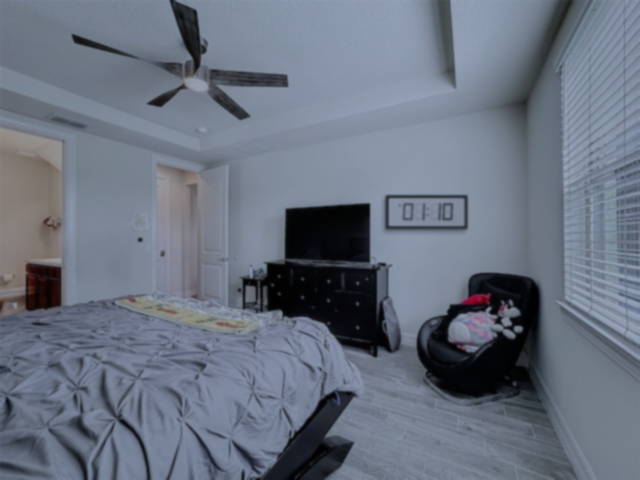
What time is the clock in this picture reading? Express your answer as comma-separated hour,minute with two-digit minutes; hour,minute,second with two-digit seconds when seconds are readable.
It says 1,10
